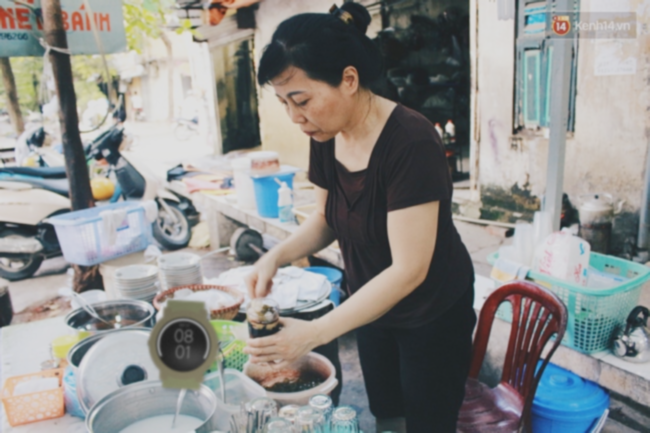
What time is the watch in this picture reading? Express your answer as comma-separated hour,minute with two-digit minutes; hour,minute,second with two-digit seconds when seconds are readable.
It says 8,01
